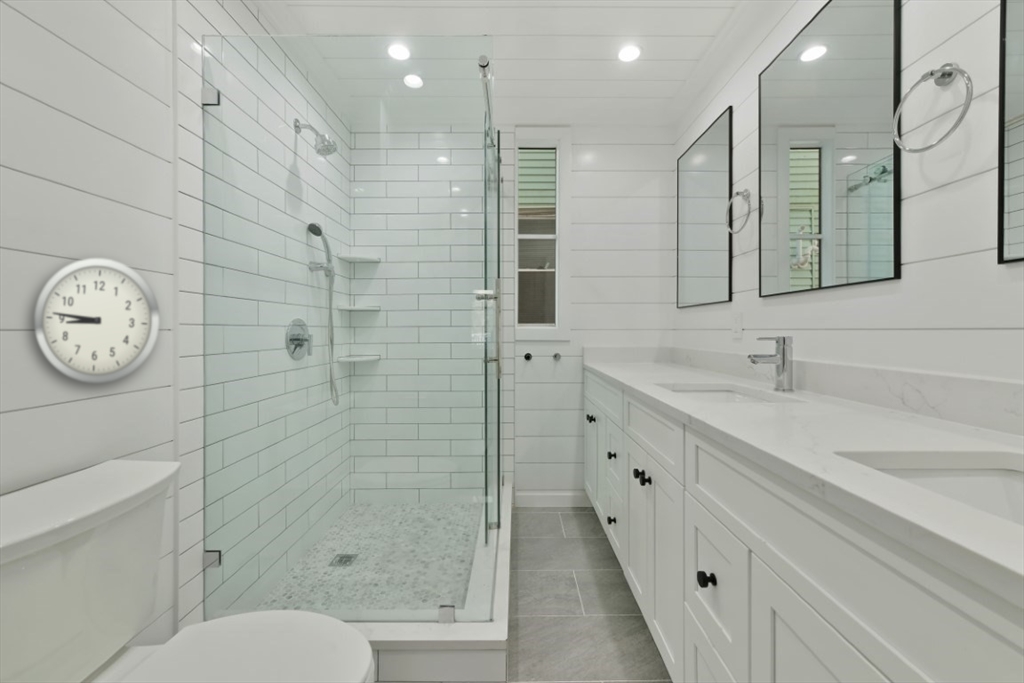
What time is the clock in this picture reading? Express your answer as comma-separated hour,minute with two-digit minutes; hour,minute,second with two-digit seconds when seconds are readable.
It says 8,46
